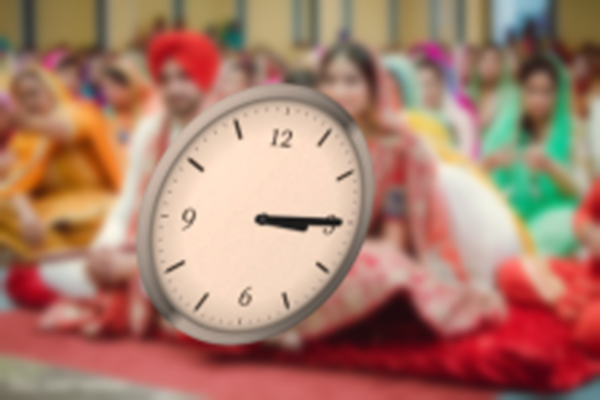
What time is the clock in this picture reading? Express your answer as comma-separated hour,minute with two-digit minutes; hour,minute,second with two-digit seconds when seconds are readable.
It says 3,15
